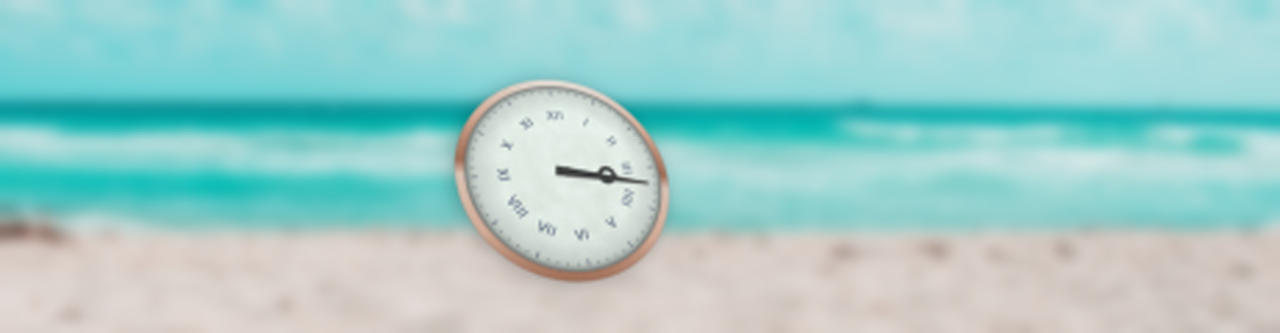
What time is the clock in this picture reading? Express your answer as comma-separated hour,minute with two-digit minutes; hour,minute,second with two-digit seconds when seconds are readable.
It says 3,17
